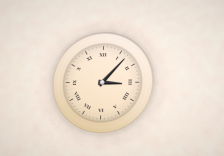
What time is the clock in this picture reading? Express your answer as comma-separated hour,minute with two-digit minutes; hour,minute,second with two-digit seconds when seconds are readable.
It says 3,07
